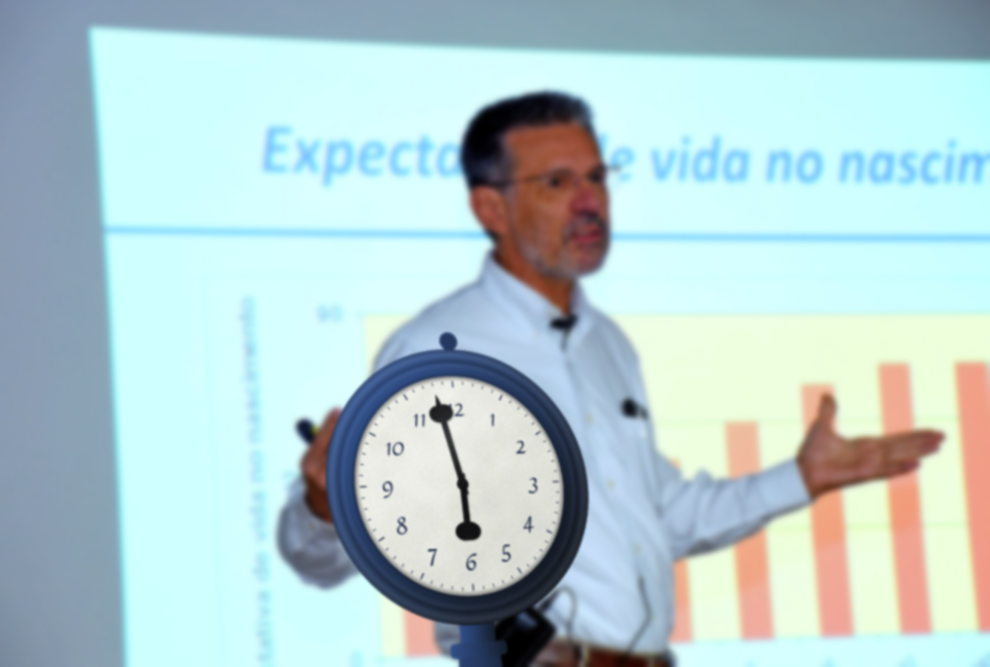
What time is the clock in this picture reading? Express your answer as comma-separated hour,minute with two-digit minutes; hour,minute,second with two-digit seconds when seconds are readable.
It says 5,58
